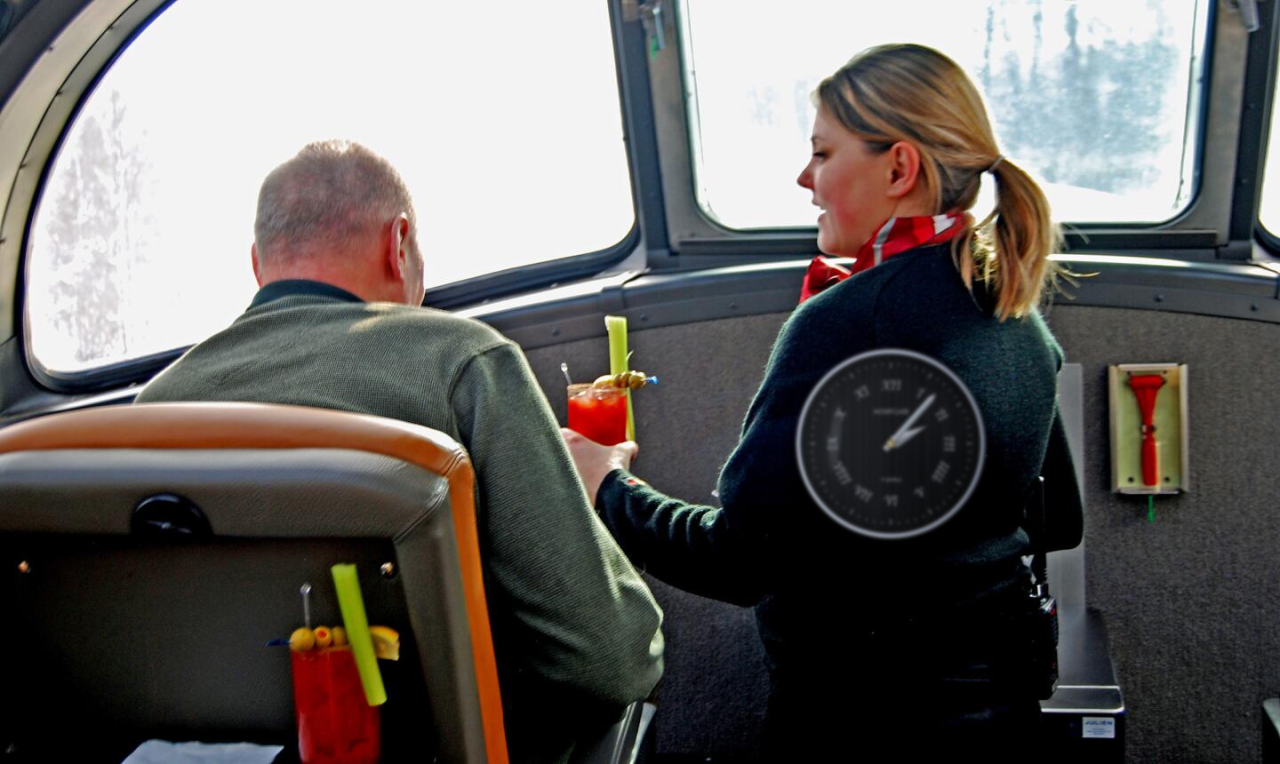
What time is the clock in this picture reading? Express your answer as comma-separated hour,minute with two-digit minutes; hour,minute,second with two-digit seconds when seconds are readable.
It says 2,07
